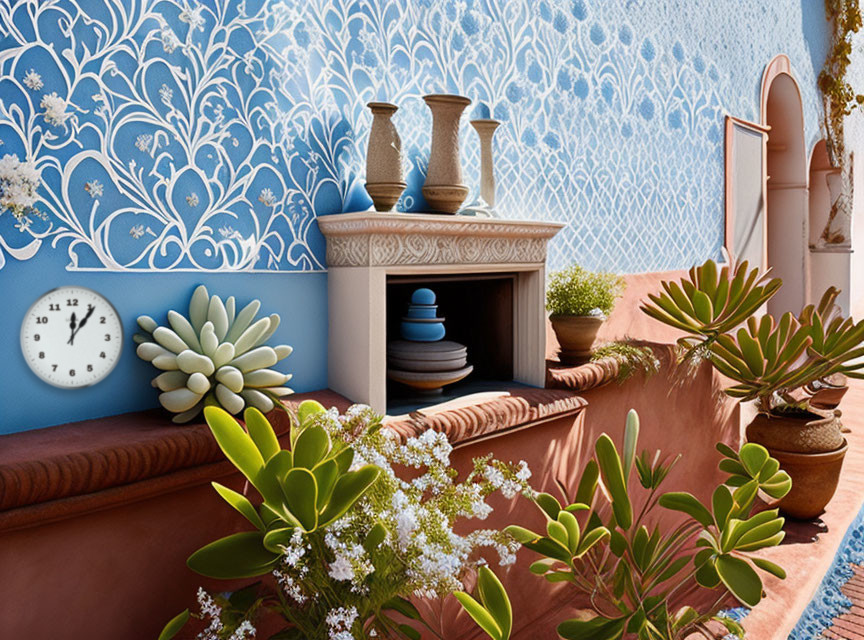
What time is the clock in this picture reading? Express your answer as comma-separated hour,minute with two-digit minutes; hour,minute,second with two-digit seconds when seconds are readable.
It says 12,06
